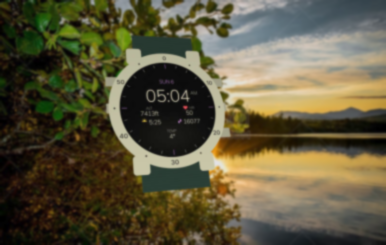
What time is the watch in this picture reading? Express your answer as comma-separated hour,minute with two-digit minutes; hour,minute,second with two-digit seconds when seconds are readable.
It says 5,04
